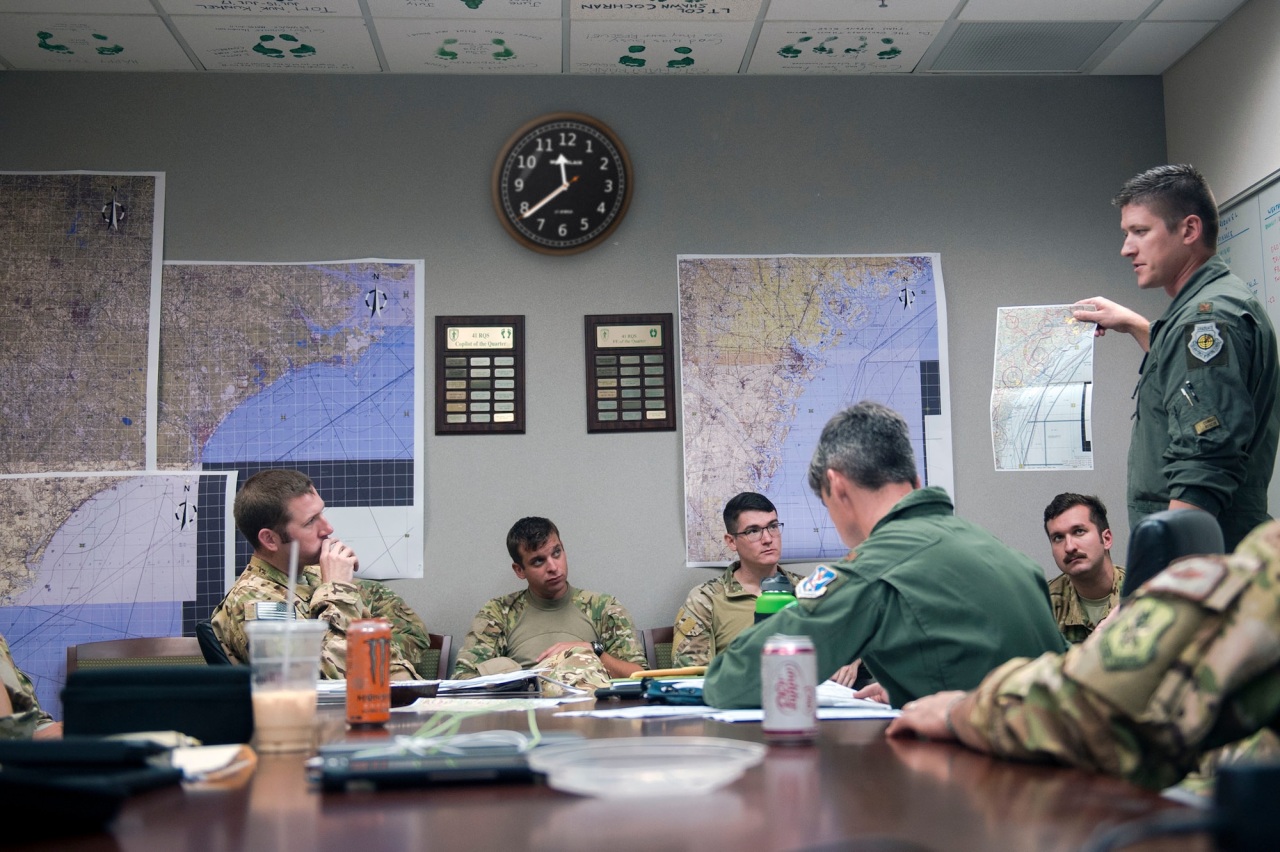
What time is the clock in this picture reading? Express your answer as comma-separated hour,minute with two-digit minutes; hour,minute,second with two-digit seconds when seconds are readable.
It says 11,38,39
